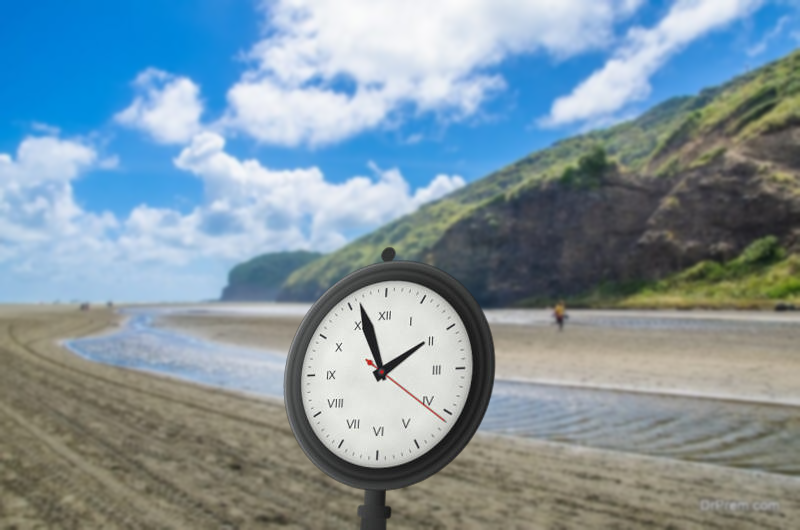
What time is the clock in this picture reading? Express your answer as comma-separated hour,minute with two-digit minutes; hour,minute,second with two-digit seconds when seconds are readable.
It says 1,56,21
